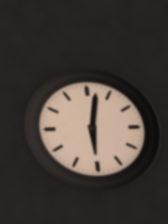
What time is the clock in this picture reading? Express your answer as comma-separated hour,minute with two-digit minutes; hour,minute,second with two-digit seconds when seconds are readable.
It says 6,02
